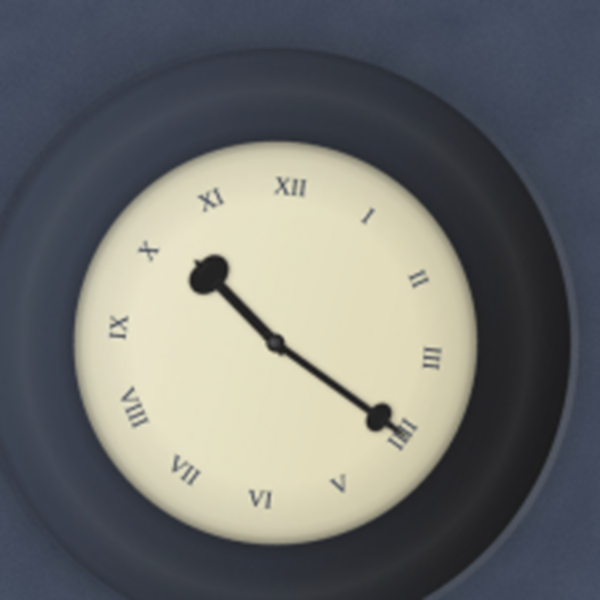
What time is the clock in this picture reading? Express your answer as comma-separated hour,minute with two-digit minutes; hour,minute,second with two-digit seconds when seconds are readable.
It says 10,20
